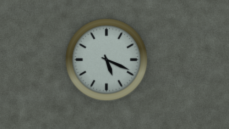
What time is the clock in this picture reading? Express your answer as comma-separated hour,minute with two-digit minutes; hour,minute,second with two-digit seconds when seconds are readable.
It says 5,19
